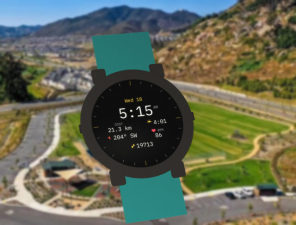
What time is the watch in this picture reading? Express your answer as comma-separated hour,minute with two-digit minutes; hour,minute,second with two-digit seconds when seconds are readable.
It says 5,15
